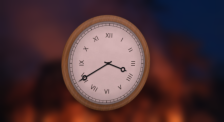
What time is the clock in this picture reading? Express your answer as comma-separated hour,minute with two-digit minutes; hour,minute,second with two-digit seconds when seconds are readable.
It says 3,40
